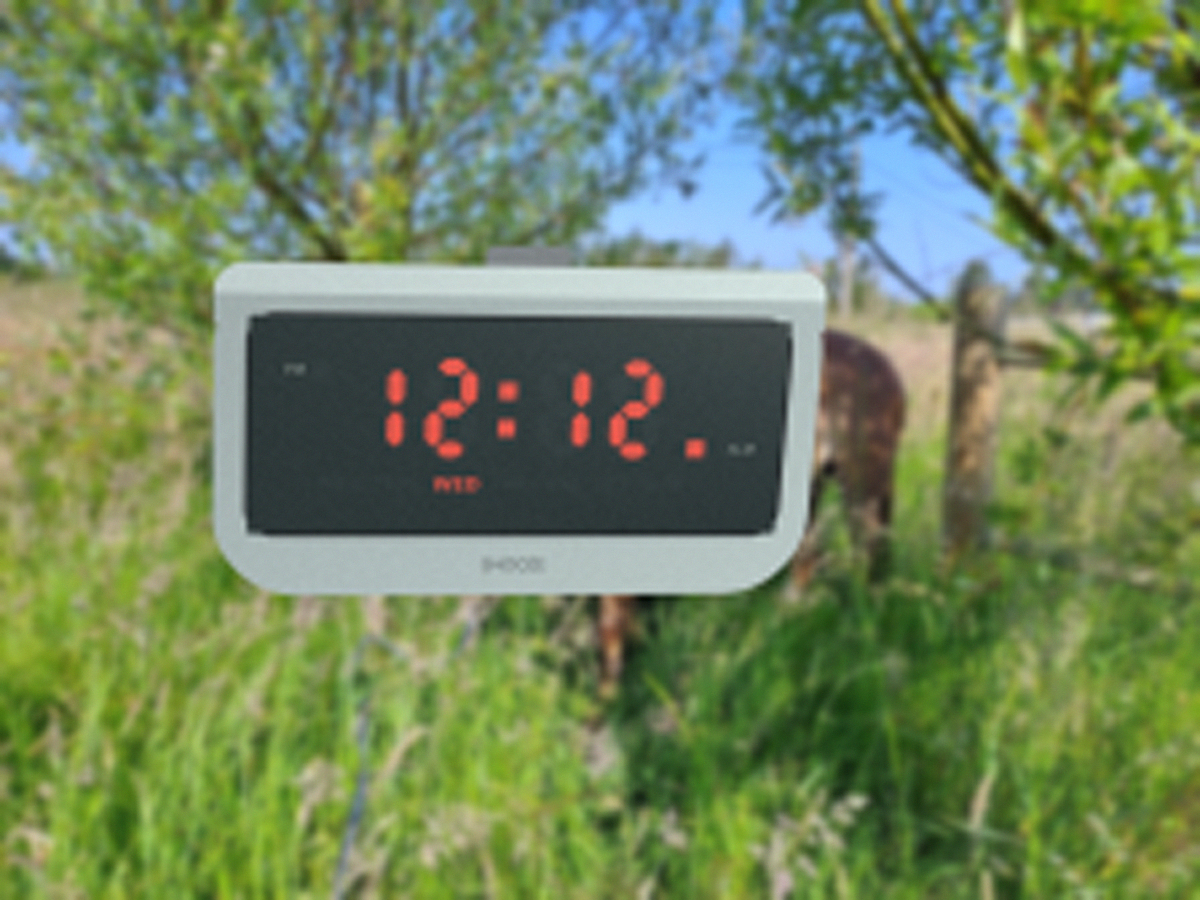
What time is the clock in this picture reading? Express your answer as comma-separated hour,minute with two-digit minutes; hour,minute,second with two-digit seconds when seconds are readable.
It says 12,12
